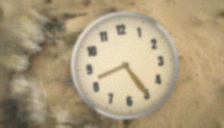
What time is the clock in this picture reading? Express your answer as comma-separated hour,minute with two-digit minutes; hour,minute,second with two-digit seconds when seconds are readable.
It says 8,25
